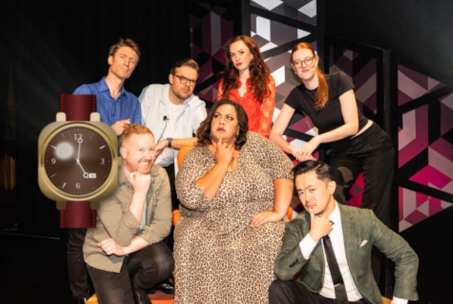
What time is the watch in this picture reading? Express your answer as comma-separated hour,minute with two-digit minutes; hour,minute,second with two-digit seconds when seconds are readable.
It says 5,01
